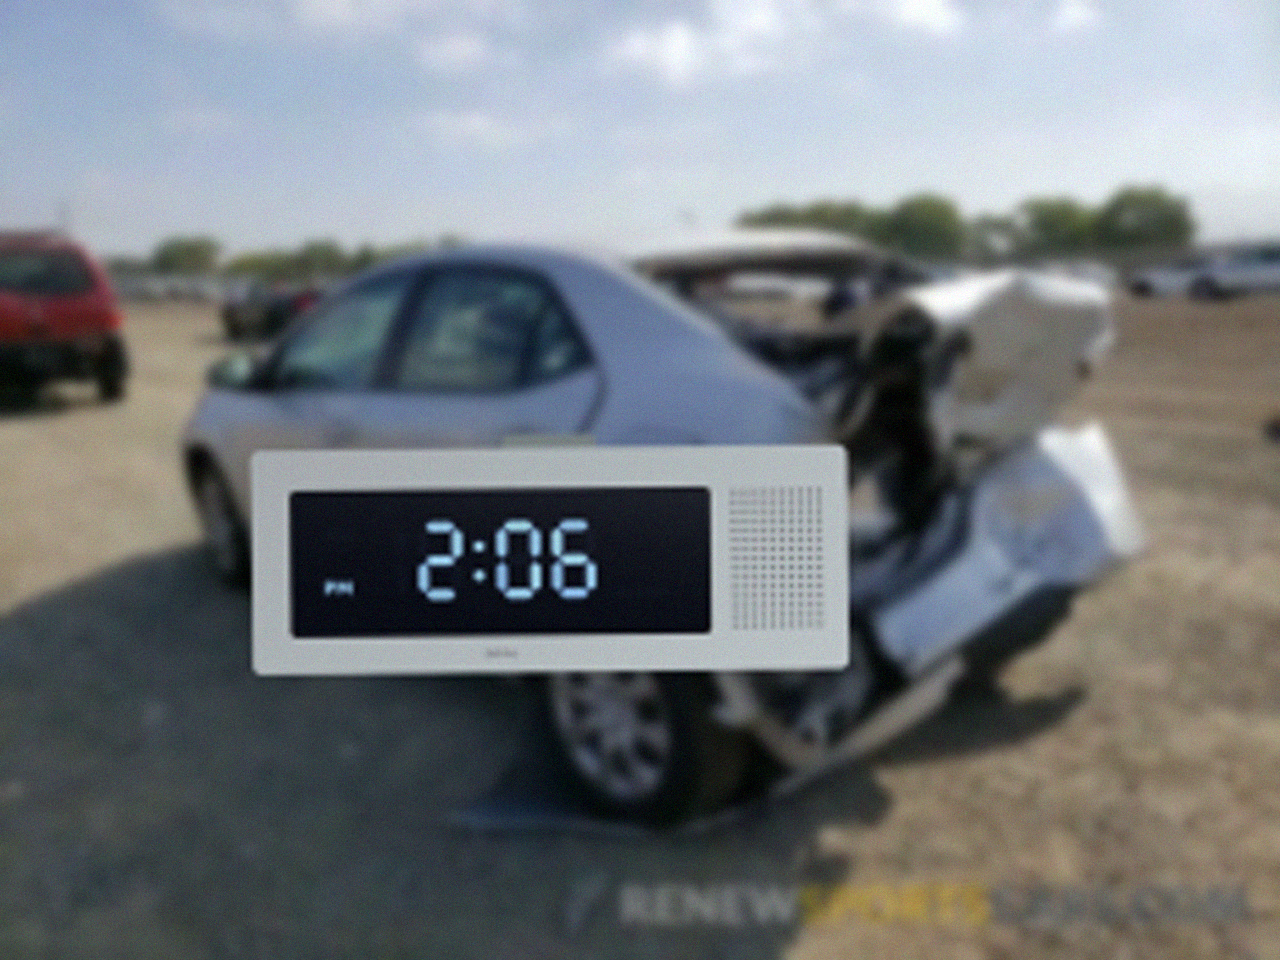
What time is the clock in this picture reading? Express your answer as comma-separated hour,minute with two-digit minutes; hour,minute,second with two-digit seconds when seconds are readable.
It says 2,06
